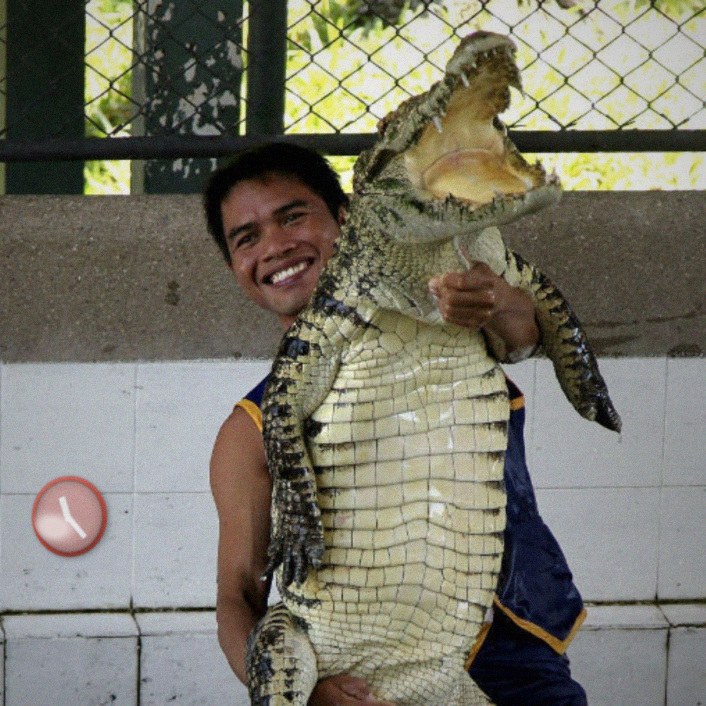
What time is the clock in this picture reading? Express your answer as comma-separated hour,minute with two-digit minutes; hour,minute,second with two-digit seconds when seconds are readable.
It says 11,23
